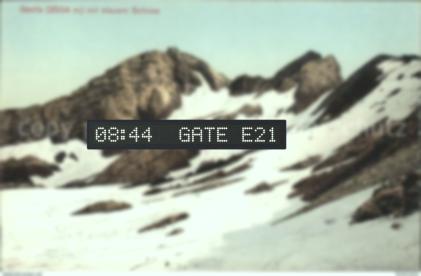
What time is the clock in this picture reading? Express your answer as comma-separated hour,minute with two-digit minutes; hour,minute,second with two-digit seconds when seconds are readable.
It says 8,44
